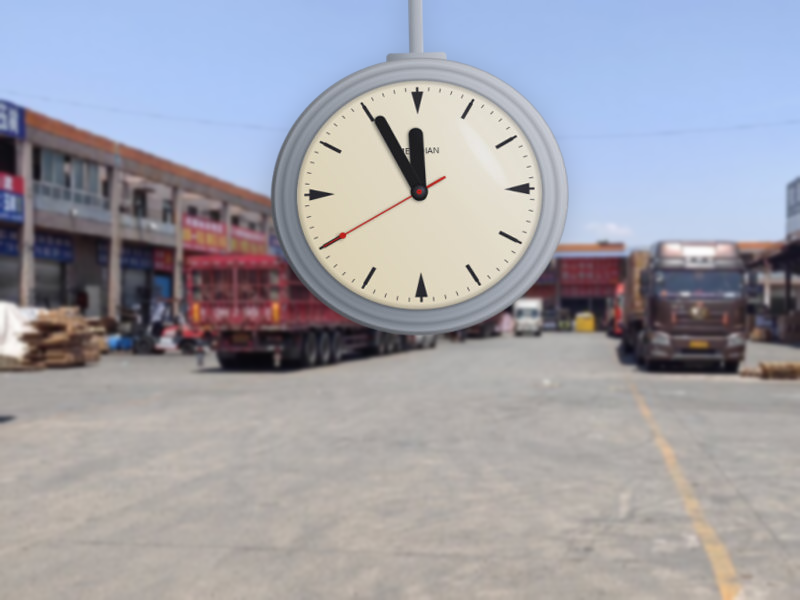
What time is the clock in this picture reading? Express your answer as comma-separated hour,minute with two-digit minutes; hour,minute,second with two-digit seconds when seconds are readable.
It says 11,55,40
